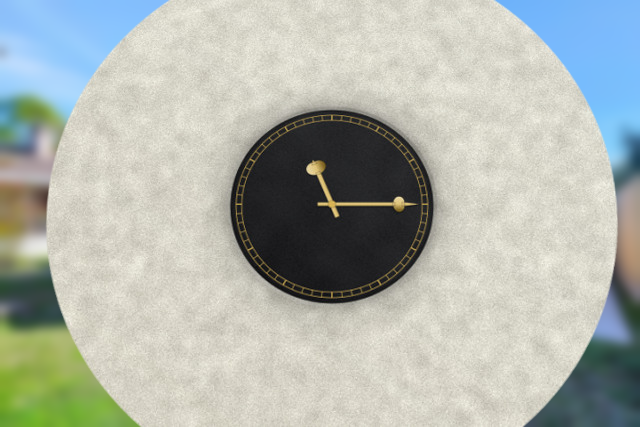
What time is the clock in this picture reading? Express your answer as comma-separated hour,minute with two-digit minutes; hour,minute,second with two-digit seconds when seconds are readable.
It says 11,15
